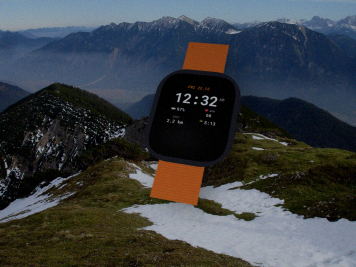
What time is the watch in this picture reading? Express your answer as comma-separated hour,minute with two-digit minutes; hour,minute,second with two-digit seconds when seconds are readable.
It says 12,32
